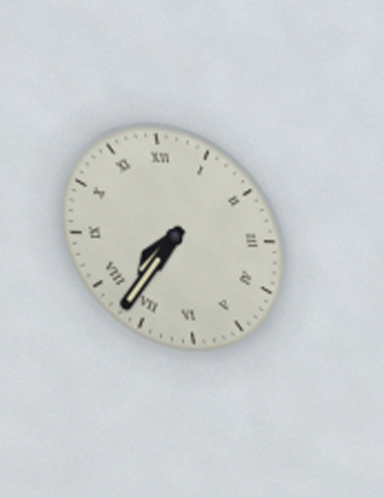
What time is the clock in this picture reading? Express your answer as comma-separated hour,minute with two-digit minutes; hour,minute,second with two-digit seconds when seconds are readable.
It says 7,37
